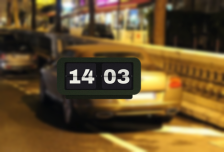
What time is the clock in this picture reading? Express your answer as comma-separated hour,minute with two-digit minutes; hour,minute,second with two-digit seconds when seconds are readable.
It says 14,03
